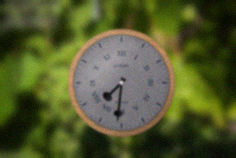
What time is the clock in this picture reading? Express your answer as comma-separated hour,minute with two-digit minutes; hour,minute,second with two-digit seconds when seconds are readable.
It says 7,31
